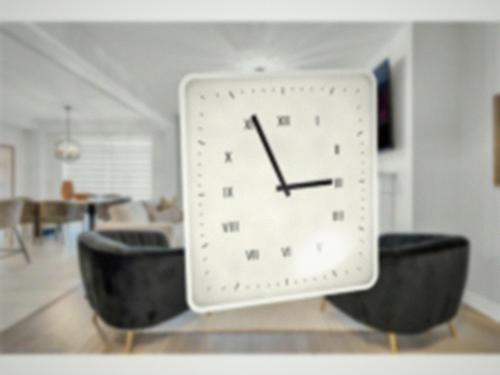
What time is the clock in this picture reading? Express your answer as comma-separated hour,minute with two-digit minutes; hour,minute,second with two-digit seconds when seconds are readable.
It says 2,56
